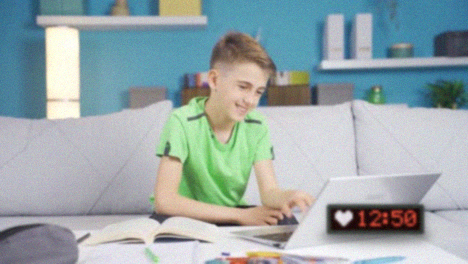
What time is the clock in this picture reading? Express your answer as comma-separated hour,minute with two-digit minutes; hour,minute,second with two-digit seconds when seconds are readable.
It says 12,50
